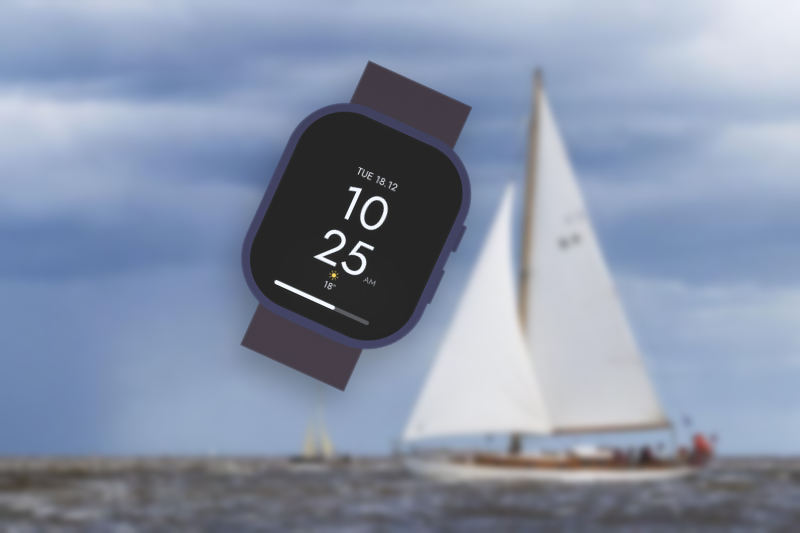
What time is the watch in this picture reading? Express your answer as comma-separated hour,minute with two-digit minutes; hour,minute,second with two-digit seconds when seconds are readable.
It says 10,25
